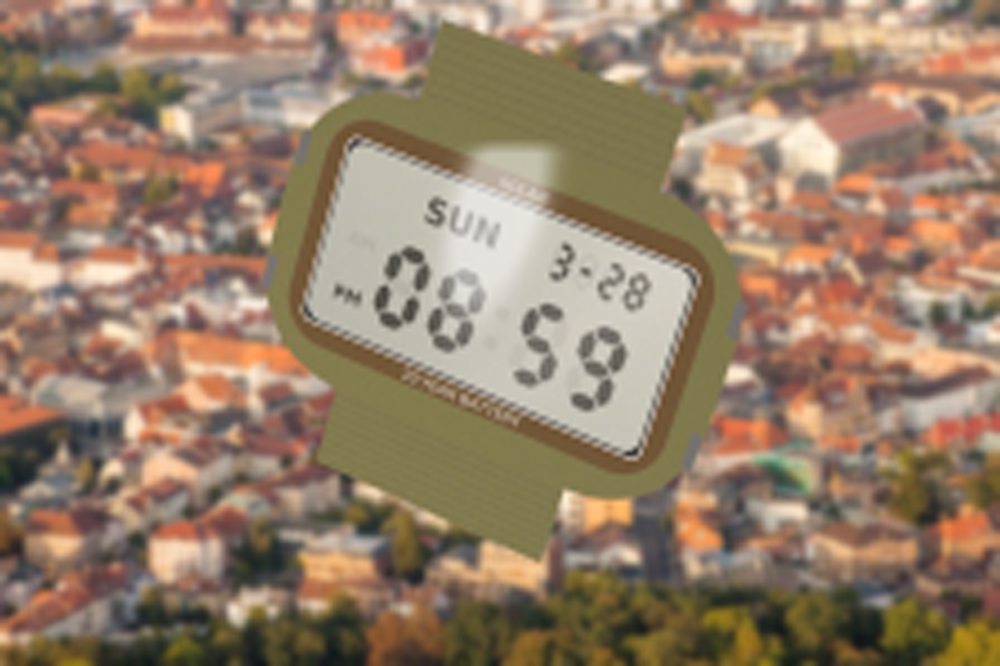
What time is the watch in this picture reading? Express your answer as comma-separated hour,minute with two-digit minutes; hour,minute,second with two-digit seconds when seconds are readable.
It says 8,59
